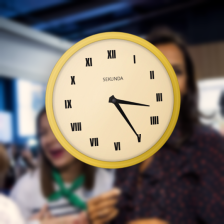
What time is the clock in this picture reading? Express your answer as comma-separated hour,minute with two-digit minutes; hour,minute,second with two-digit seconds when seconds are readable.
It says 3,25
